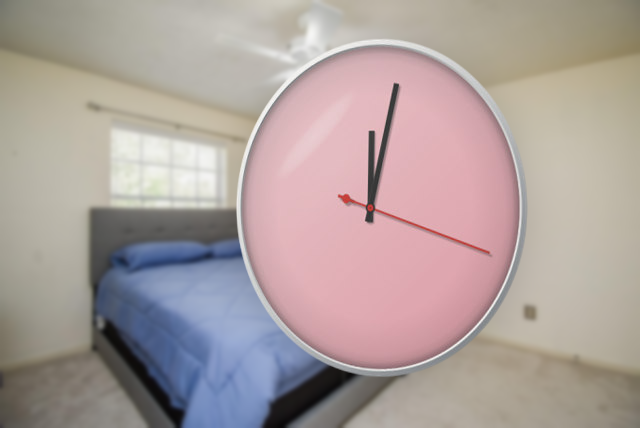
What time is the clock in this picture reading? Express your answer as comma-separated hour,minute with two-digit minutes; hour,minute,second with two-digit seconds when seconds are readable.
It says 12,02,18
